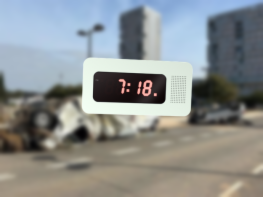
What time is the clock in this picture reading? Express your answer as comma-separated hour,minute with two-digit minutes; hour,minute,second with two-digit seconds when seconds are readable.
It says 7,18
